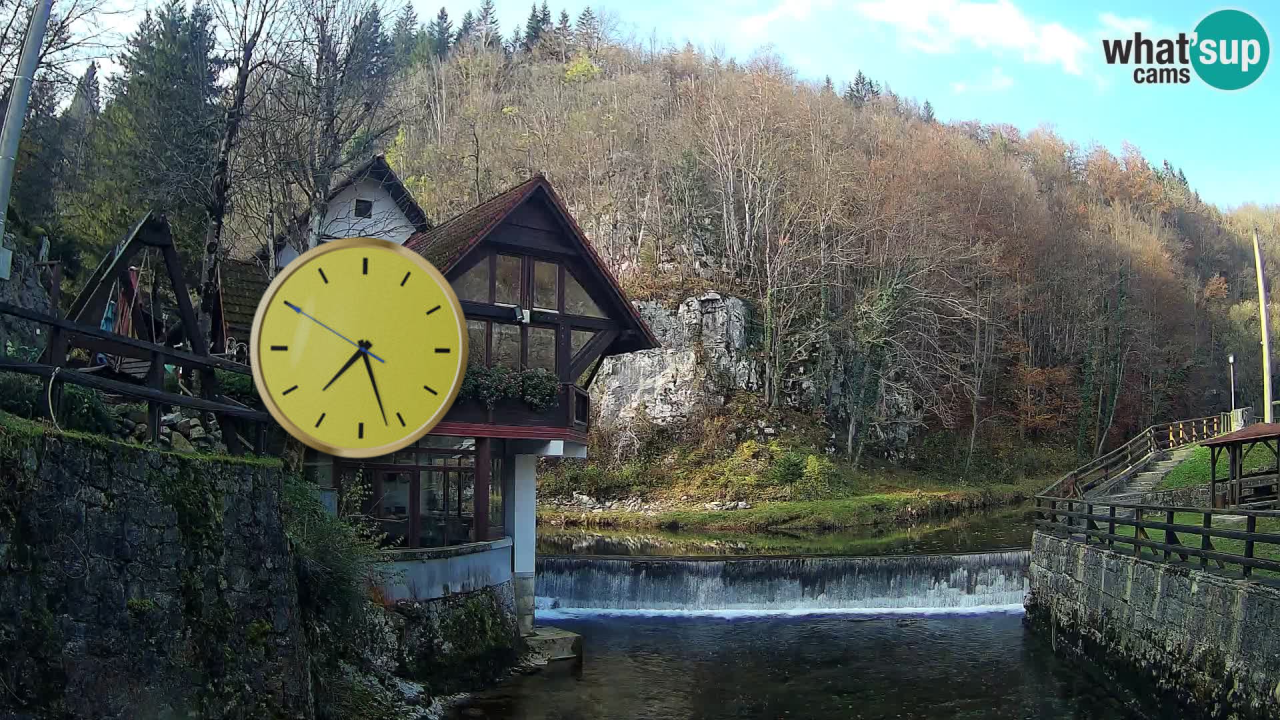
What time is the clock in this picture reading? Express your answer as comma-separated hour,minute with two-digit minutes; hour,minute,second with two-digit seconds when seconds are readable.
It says 7,26,50
